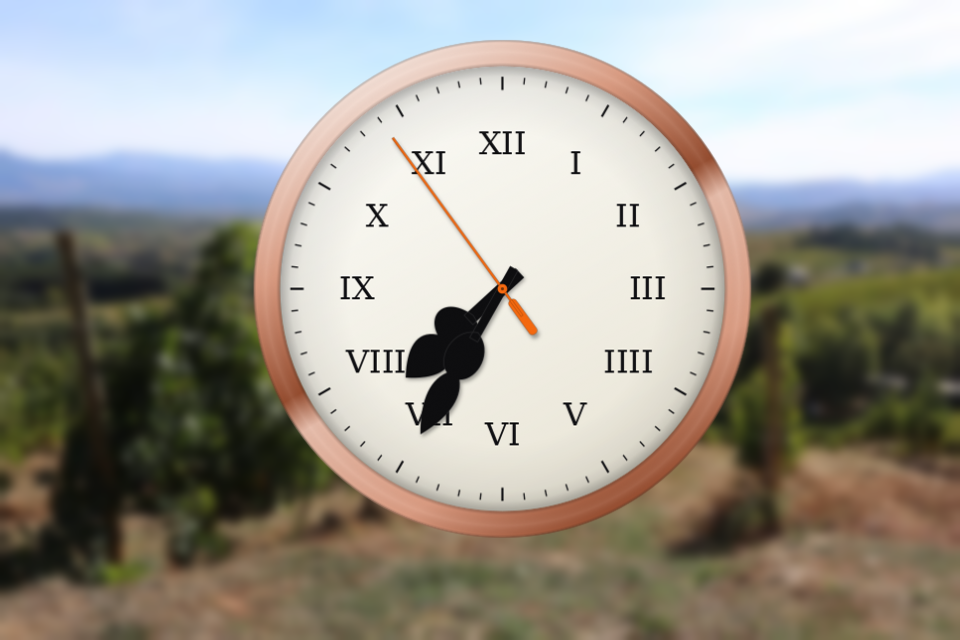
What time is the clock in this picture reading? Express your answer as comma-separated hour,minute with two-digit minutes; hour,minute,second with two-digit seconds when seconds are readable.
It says 7,34,54
